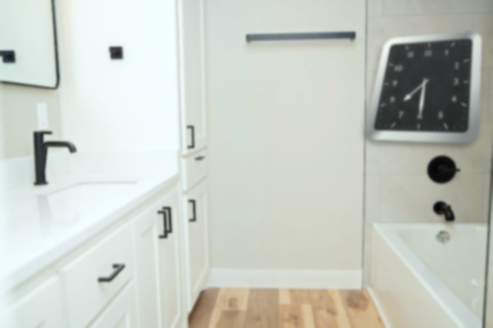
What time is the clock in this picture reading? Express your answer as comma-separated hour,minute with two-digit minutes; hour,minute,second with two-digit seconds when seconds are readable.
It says 7,30
